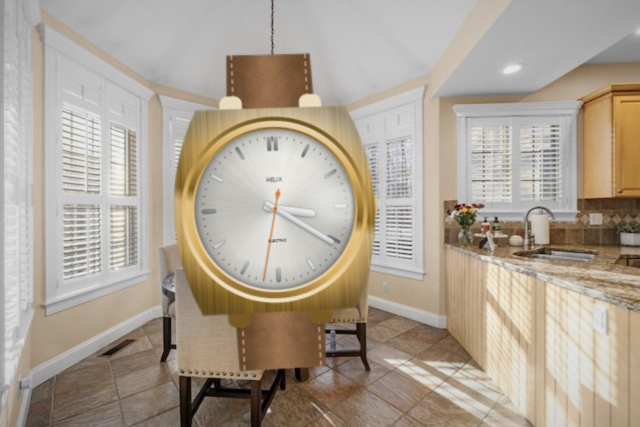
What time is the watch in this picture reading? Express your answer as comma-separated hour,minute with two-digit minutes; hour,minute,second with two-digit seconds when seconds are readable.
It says 3,20,32
